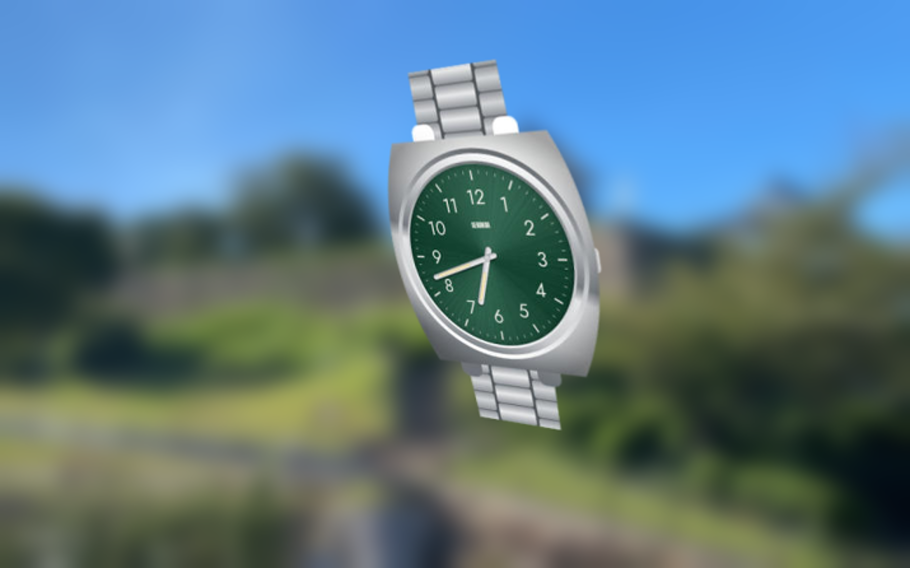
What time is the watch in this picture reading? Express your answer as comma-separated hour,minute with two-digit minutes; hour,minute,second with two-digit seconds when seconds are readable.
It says 6,42
